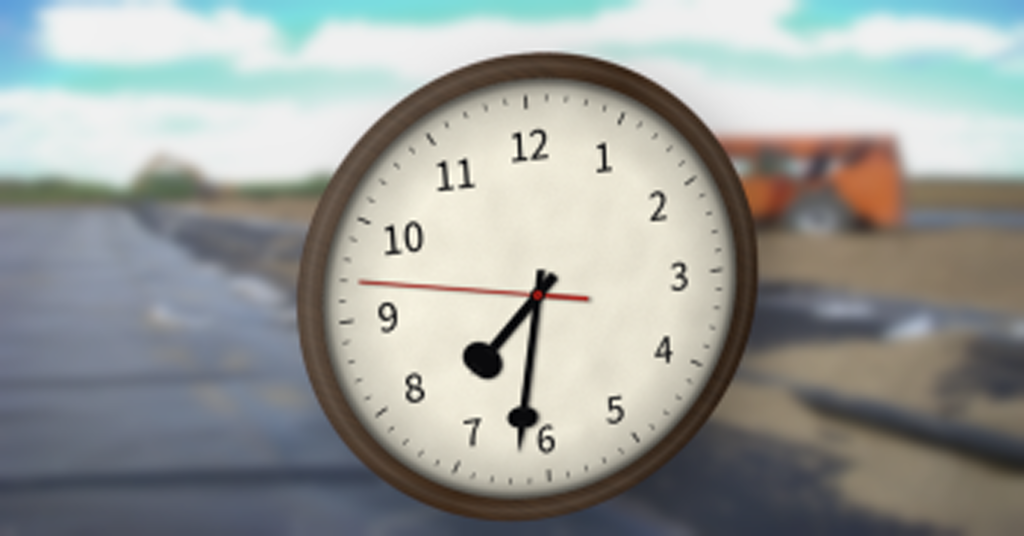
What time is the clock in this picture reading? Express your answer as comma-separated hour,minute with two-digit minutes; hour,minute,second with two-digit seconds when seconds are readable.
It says 7,31,47
